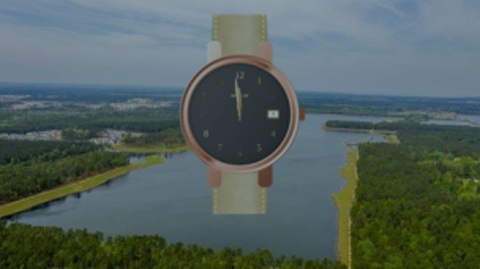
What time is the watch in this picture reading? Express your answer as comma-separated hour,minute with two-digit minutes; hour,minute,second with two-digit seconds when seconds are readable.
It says 11,59
